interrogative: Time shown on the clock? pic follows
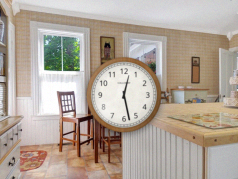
12:28
